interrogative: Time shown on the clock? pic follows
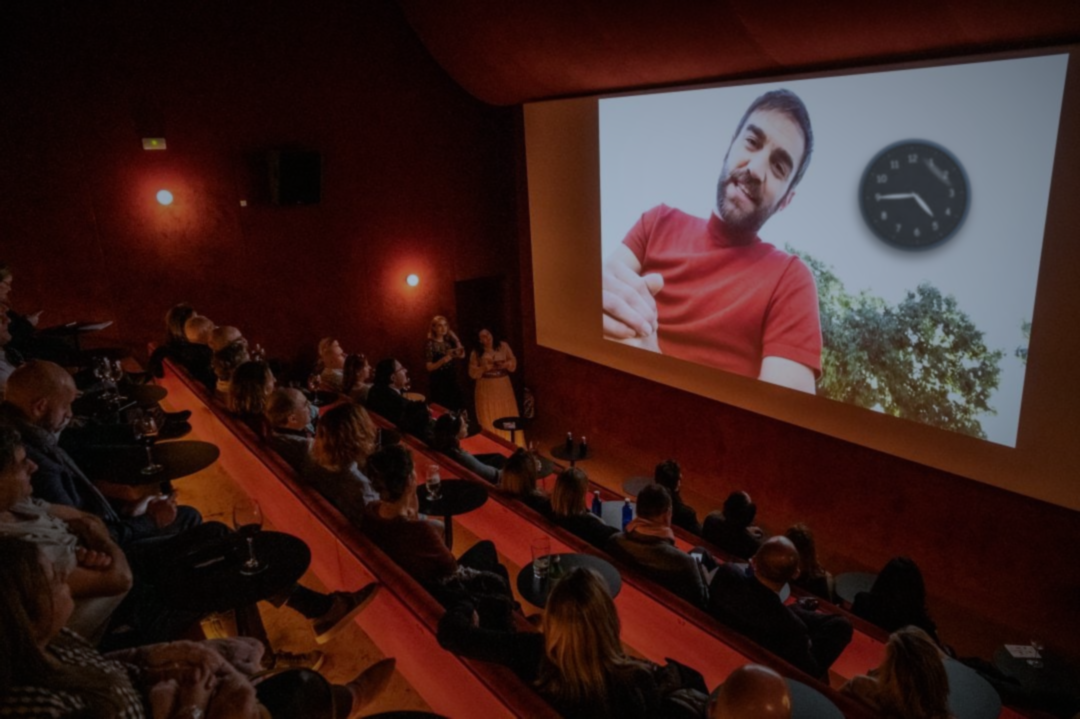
4:45
